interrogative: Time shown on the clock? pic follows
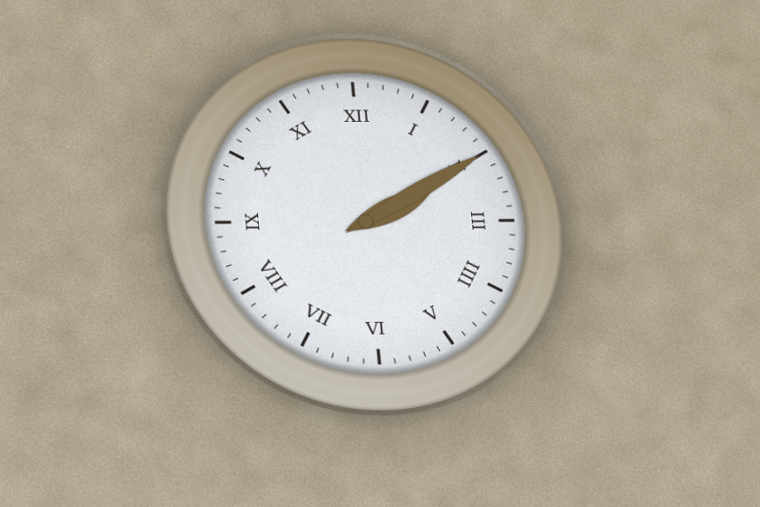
2:10
